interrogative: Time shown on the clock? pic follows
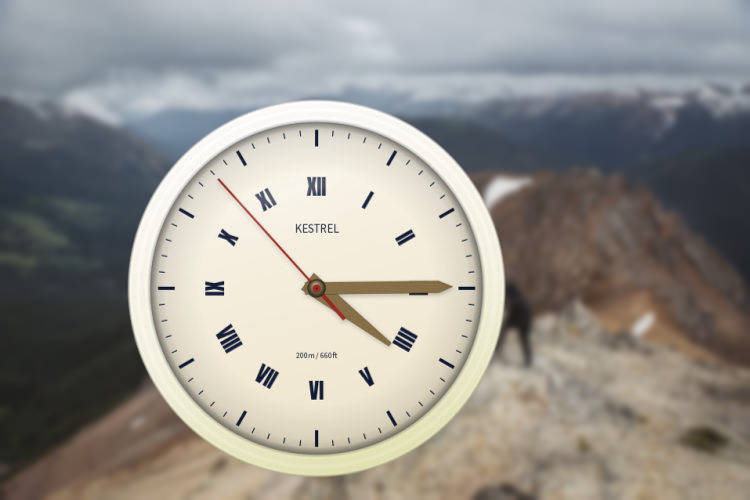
4:14:53
